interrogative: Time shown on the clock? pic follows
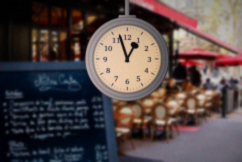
12:57
